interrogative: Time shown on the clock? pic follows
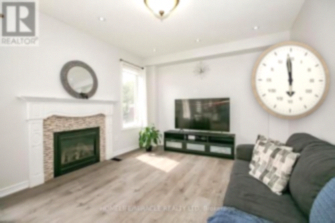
5:59
